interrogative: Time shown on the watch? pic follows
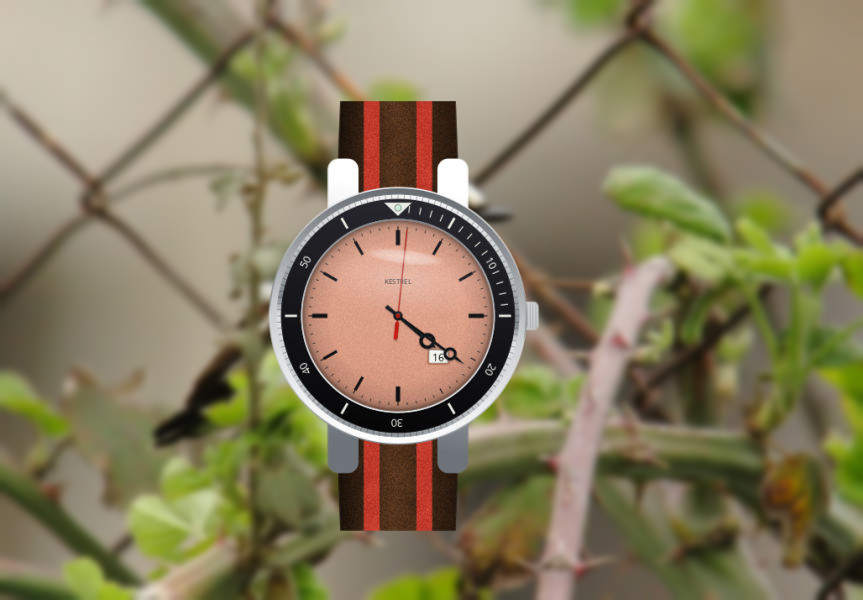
4:21:01
